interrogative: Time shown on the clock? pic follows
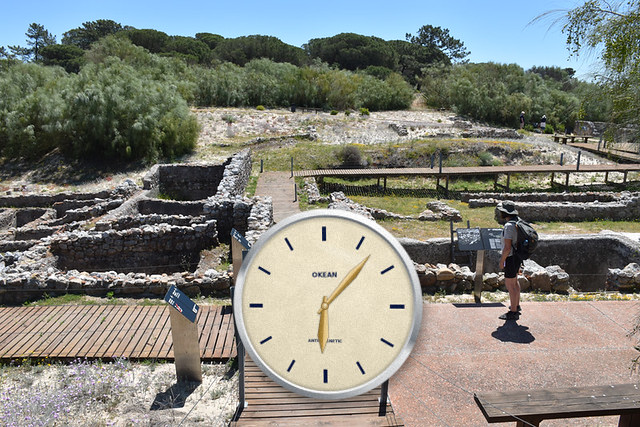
6:07
